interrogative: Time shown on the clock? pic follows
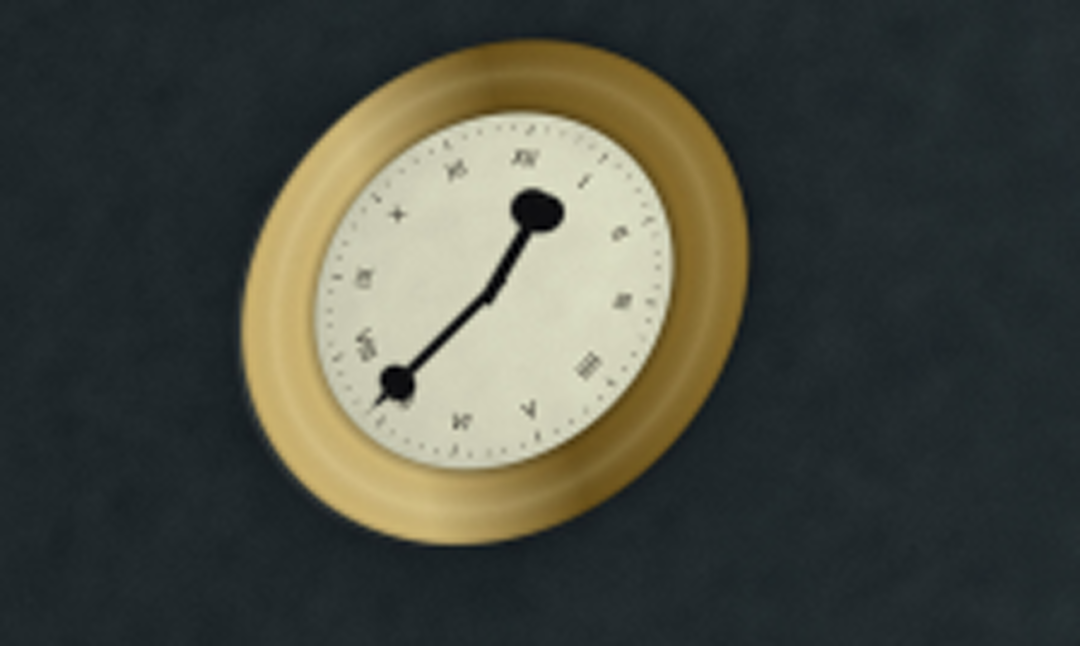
12:36
